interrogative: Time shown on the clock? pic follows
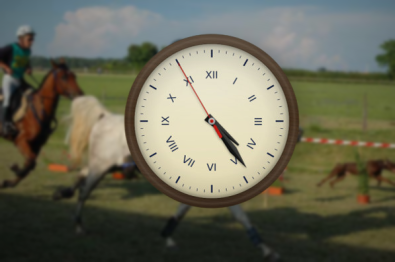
4:23:55
